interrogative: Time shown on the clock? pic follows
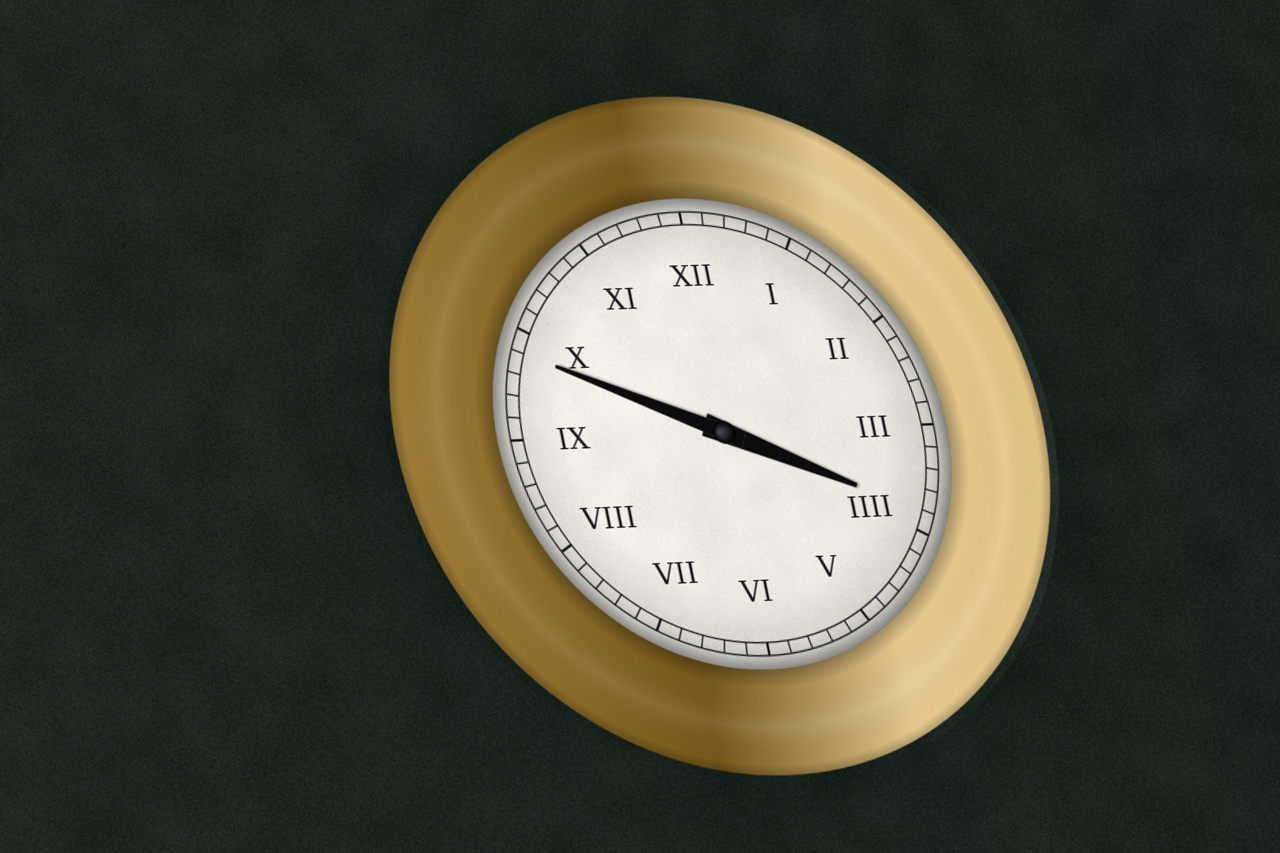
3:49
